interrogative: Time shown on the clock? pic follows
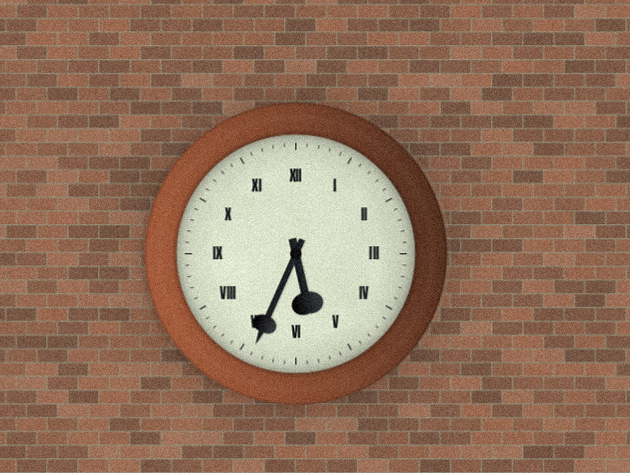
5:34
